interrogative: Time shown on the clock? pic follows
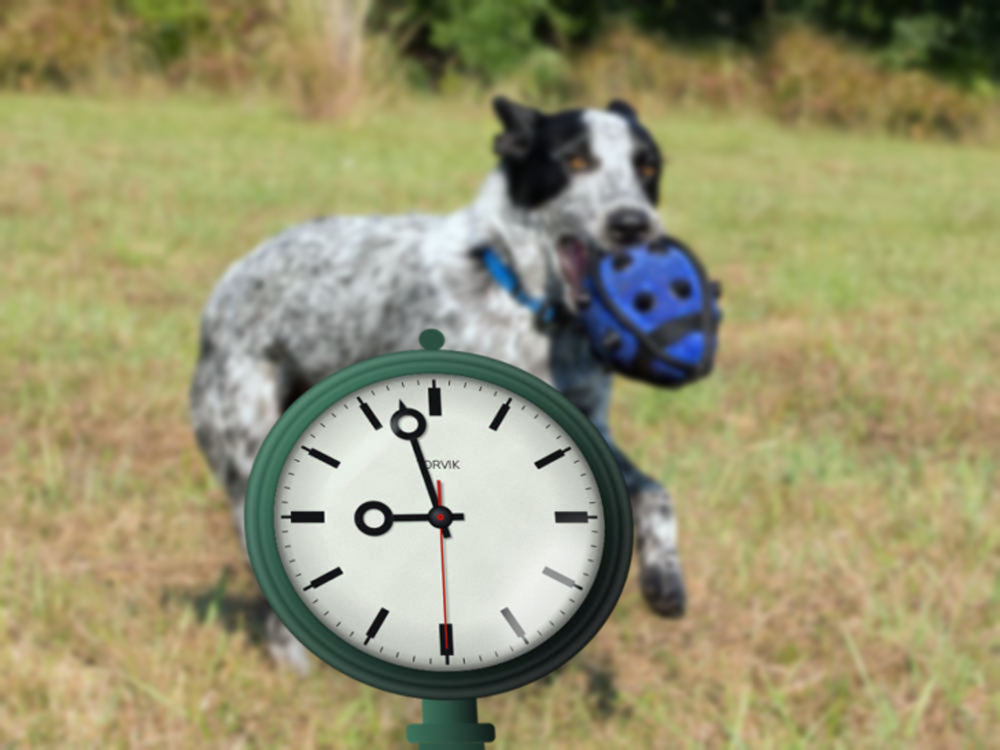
8:57:30
